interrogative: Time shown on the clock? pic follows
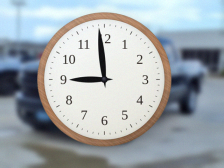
8:59
